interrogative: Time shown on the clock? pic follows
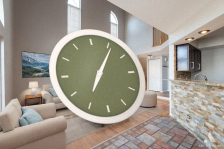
7:06
